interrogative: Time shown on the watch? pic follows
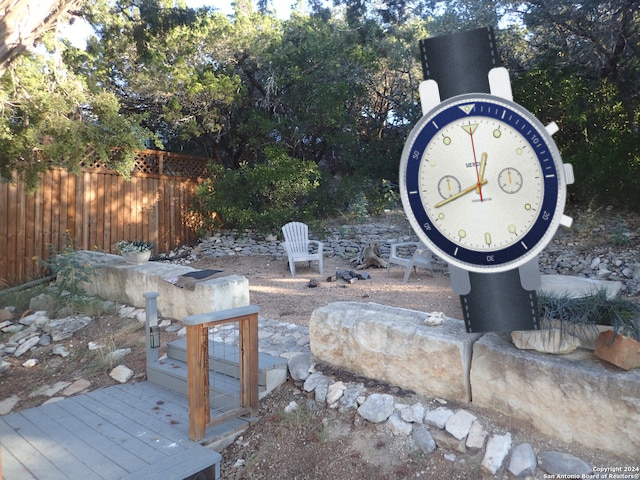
12:42
